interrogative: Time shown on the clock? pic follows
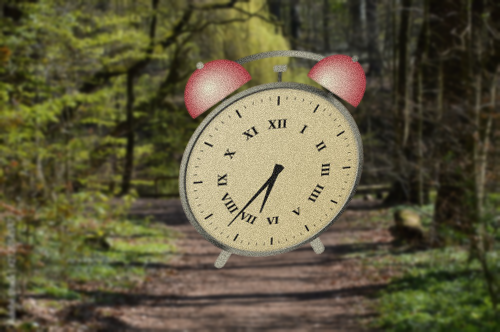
6:37
